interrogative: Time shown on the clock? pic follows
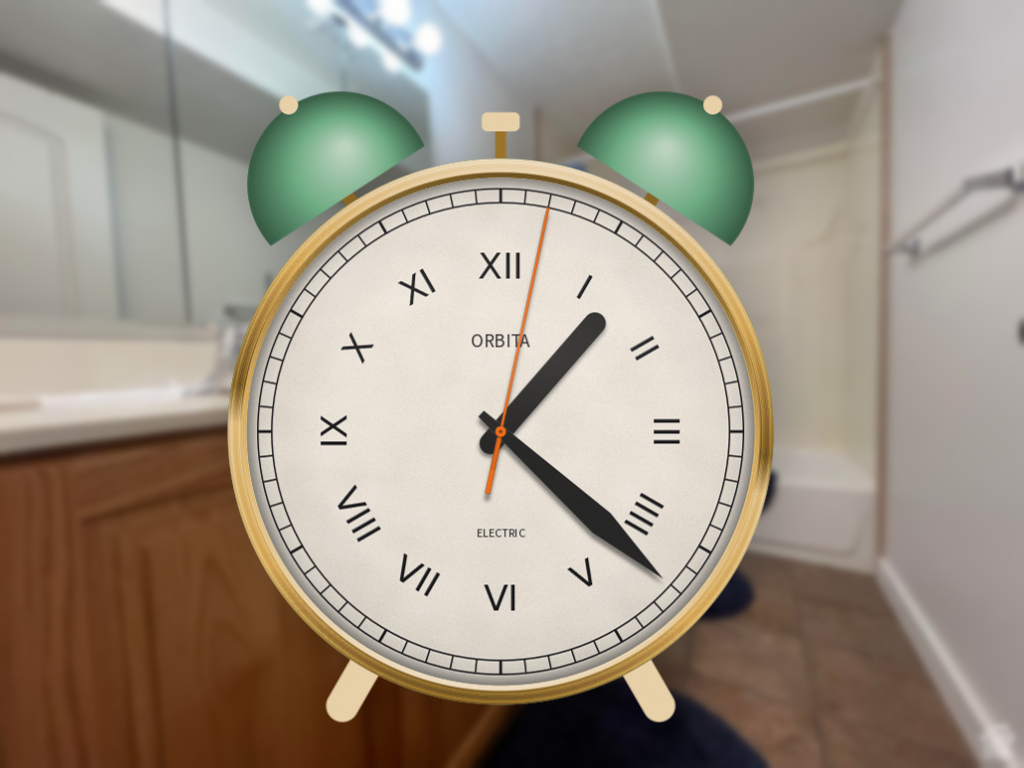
1:22:02
